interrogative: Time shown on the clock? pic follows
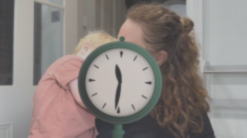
11:31
